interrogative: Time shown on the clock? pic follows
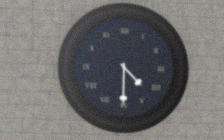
4:30
